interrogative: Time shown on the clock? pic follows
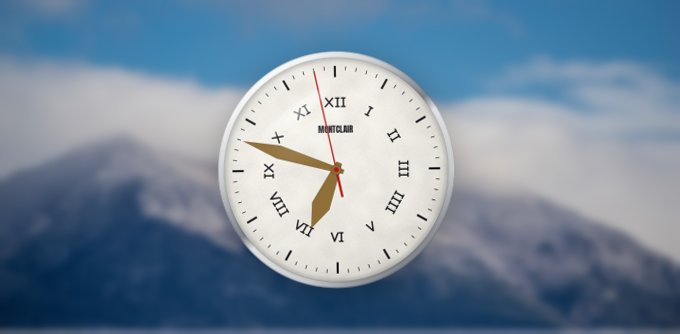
6:47:58
